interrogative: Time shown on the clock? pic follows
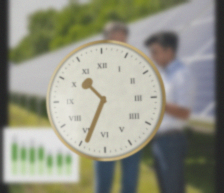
10:34
